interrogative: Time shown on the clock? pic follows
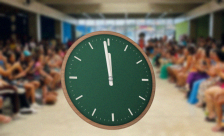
11:59
